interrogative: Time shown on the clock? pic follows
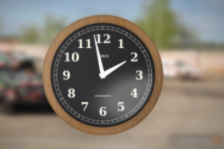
1:58
